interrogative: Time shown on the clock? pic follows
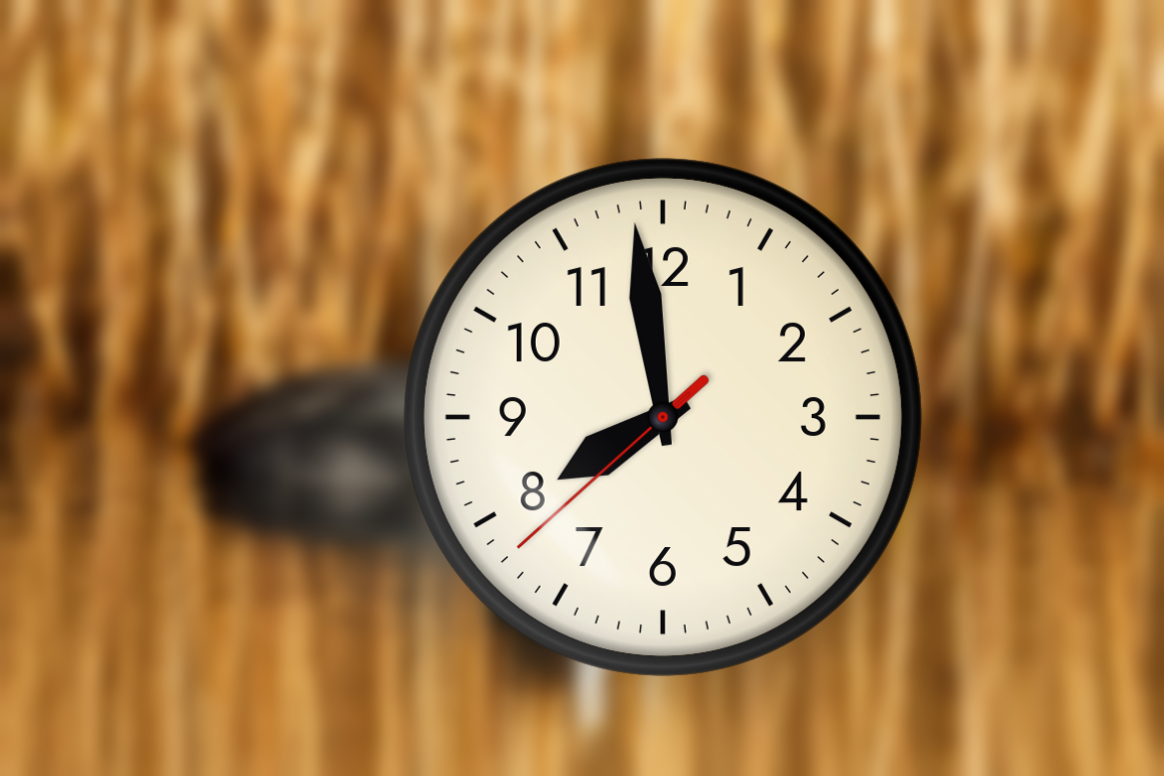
7:58:38
